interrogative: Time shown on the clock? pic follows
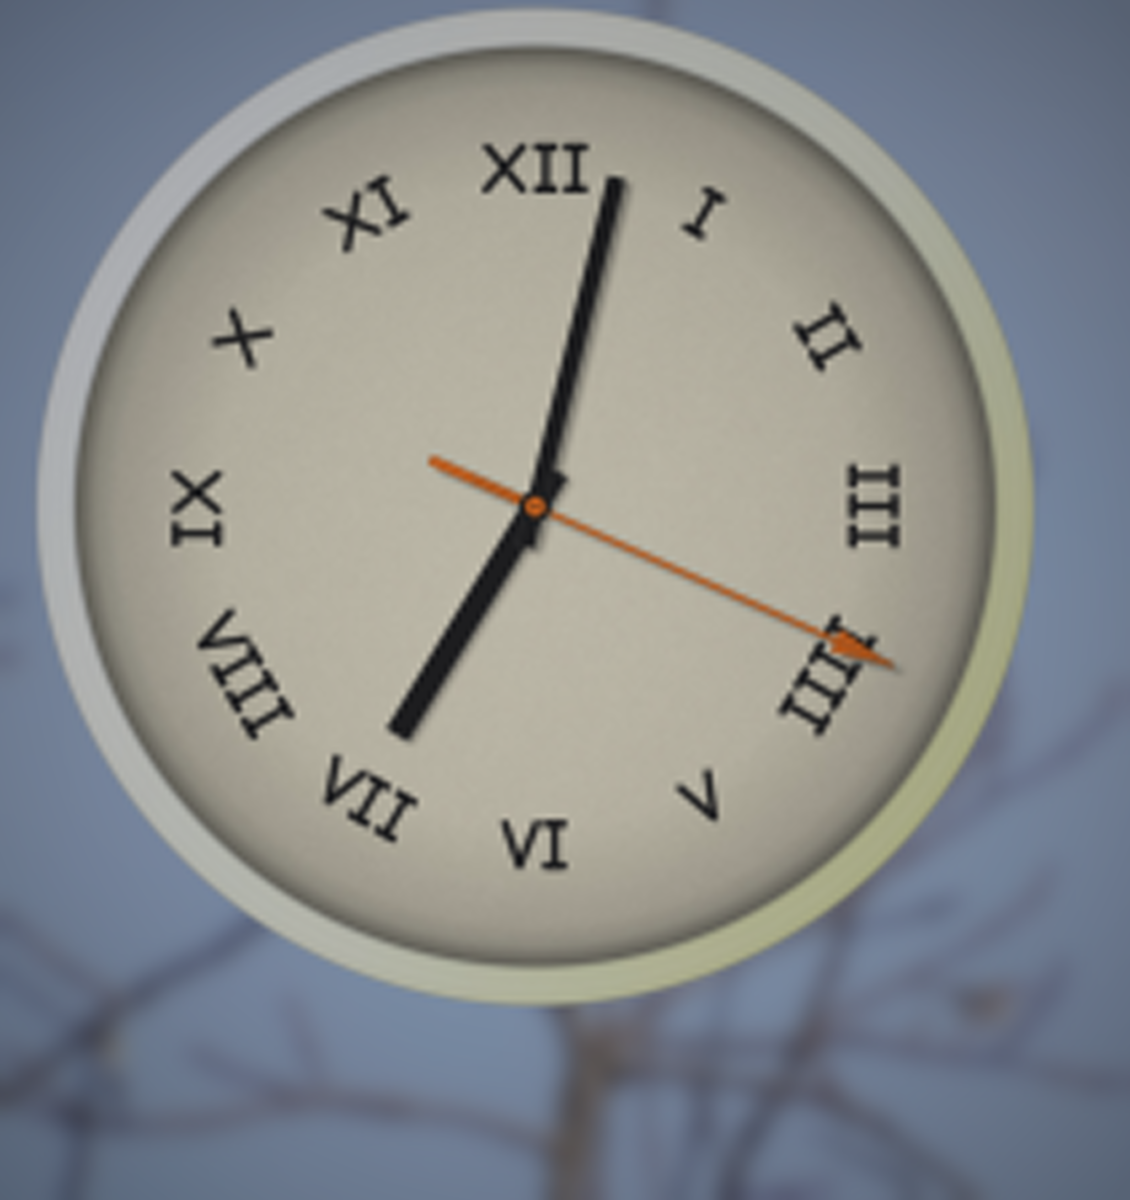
7:02:19
